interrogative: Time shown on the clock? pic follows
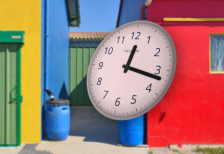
12:17
